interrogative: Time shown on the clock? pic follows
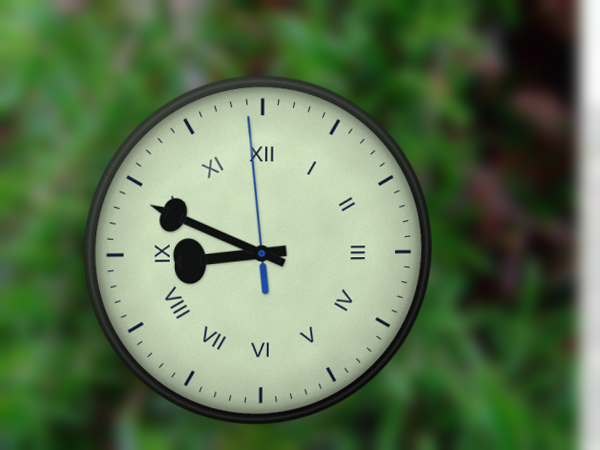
8:48:59
